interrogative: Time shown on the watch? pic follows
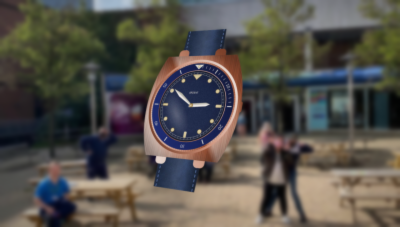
2:51
